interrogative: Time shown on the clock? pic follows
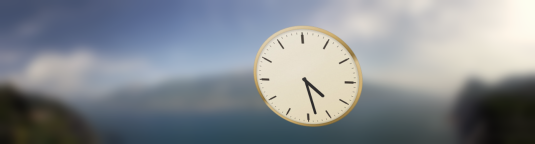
4:28
